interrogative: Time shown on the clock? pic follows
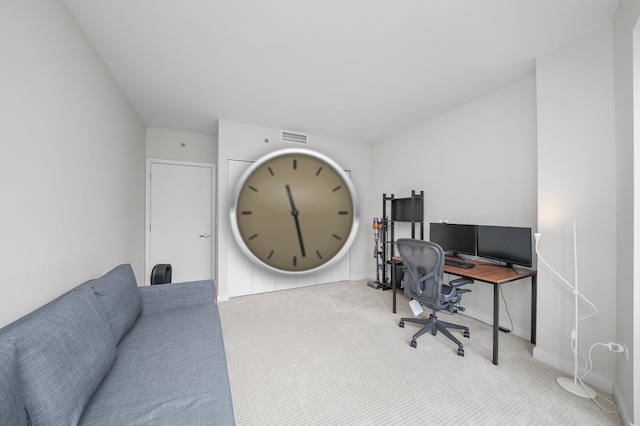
11:28
